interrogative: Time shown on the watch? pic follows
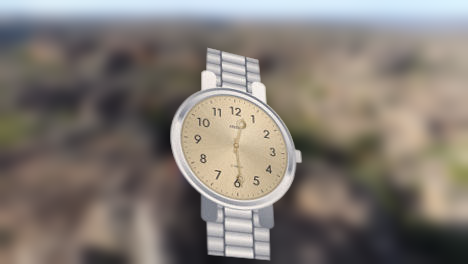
12:29
